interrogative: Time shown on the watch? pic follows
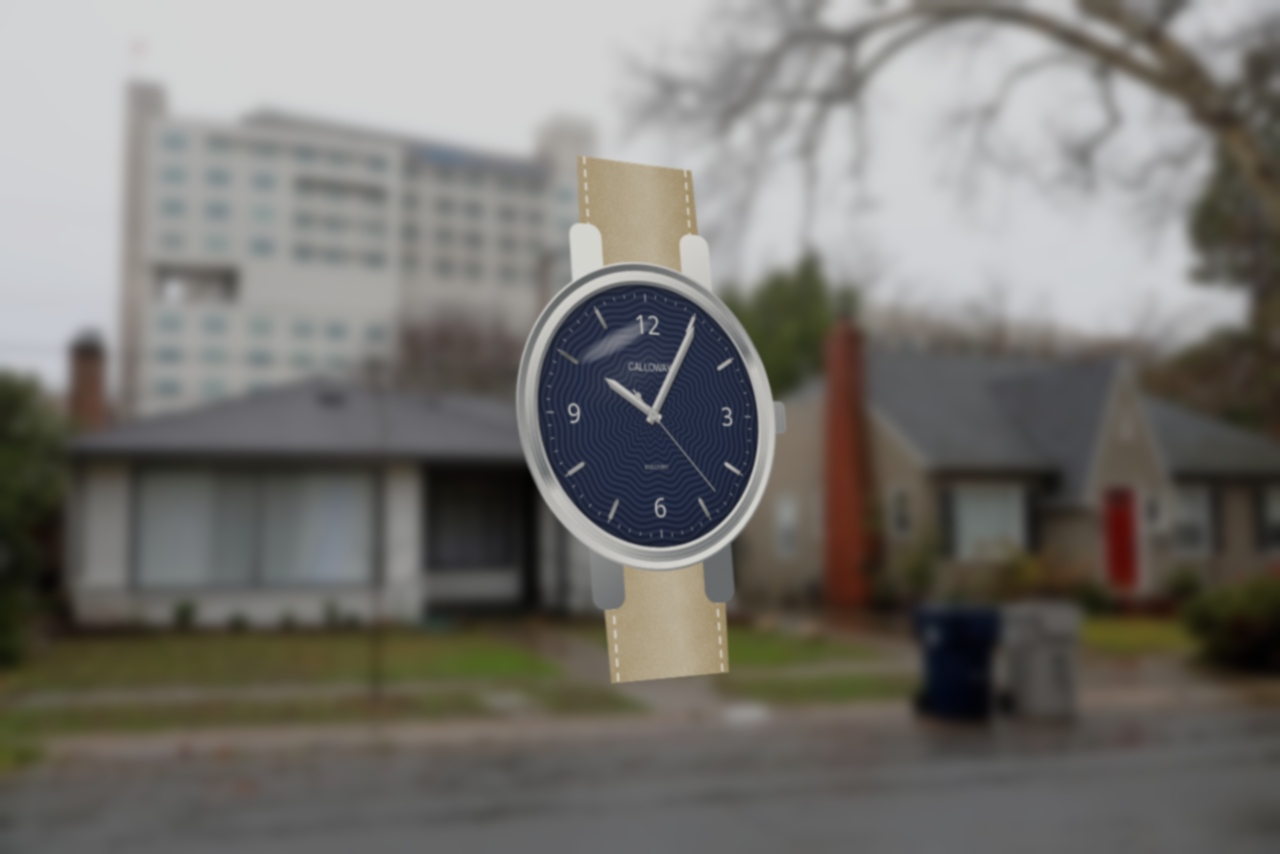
10:05:23
